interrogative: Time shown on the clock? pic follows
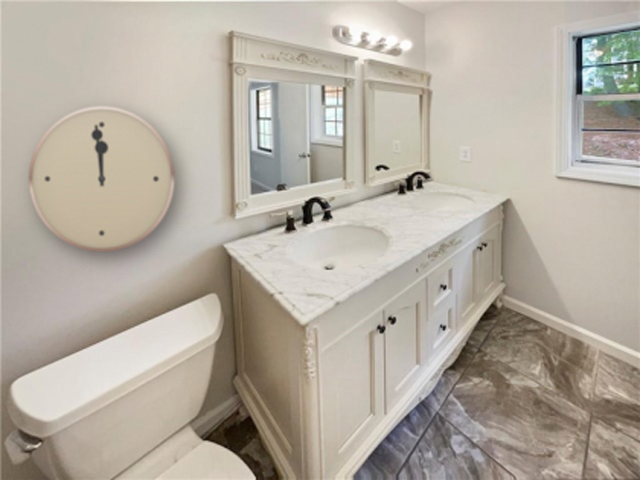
11:59
